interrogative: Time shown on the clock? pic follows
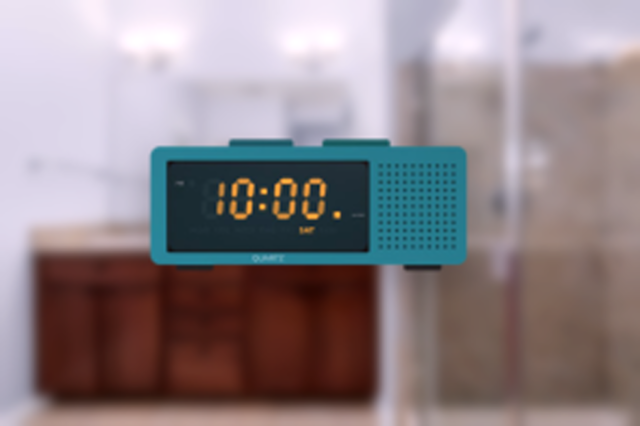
10:00
